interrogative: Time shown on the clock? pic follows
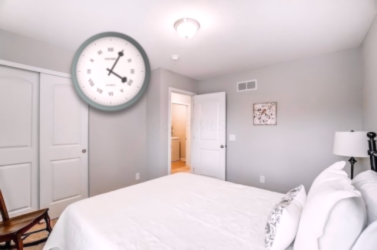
4:05
